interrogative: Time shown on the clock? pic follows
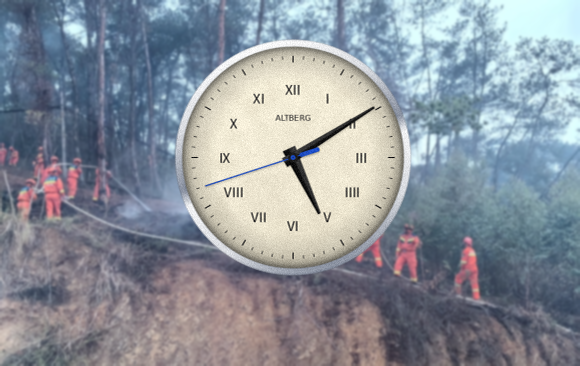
5:09:42
